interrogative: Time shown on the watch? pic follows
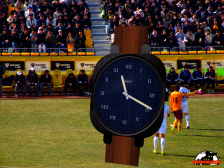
11:19
